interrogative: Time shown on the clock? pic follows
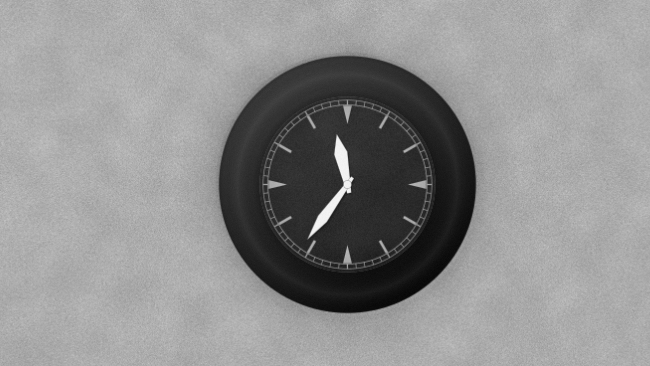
11:36
